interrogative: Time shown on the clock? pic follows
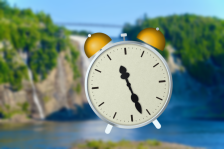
11:27
